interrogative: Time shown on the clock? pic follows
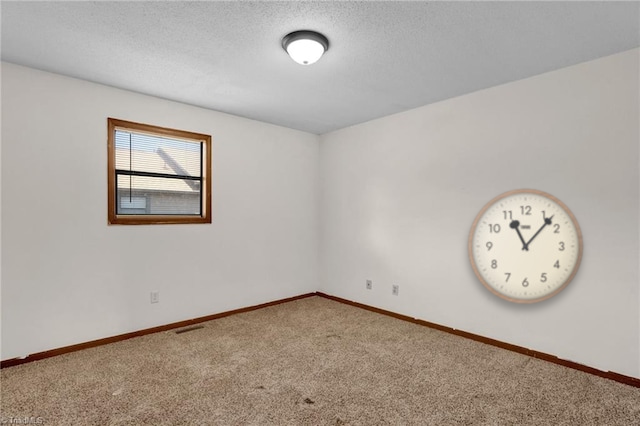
11:07
